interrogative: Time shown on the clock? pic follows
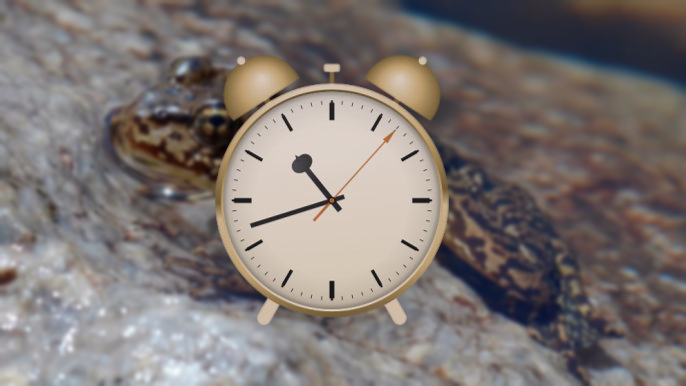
10:42:07
